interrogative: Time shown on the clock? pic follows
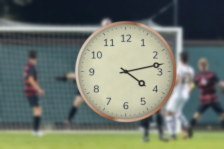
4:13
